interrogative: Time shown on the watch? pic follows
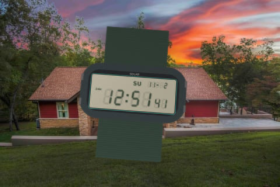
12:51:41
